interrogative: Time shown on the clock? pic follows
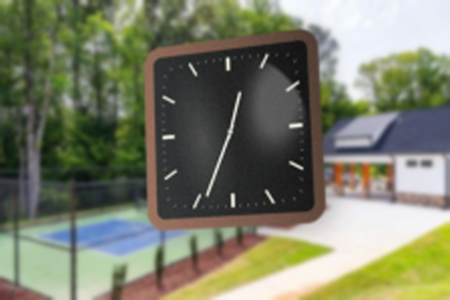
12:34
